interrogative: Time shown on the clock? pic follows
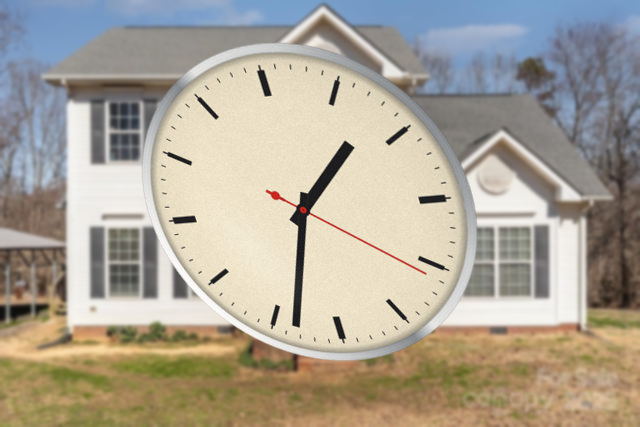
1:33:21
